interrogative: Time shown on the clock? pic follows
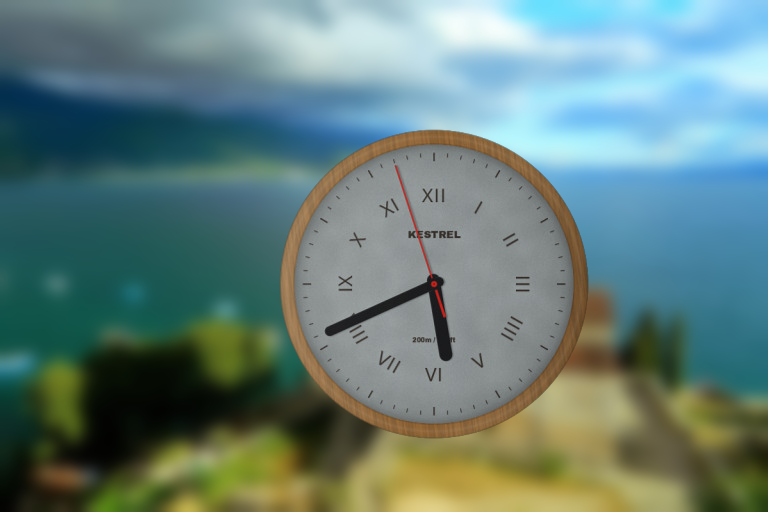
5:40:57
